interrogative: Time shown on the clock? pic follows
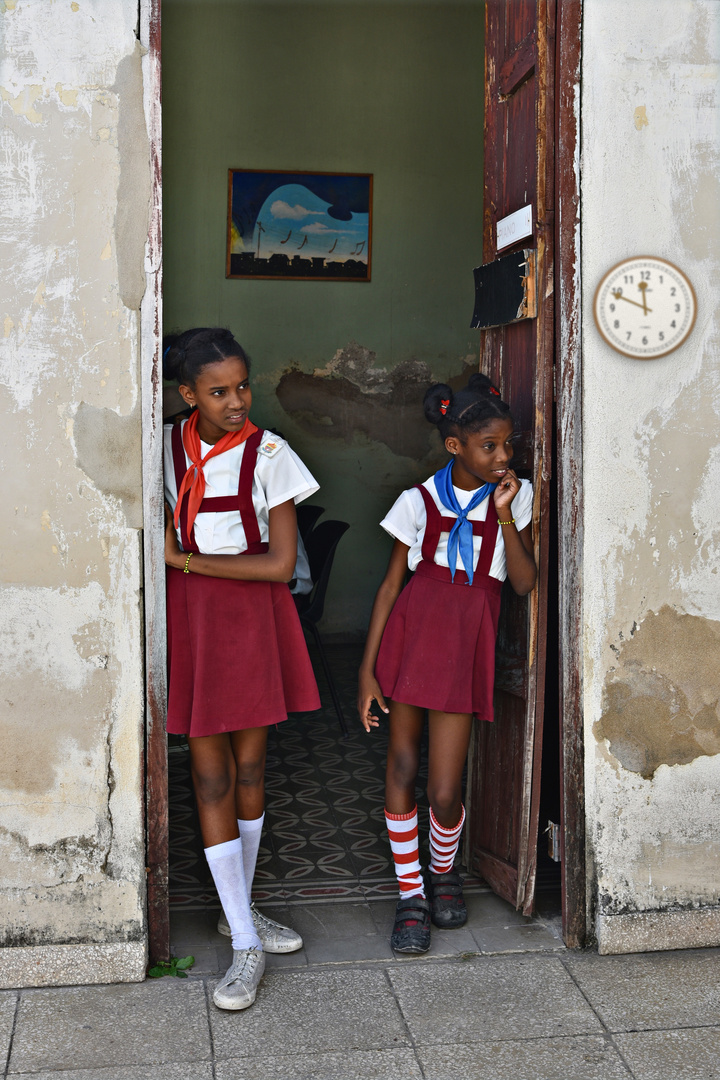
11:49
